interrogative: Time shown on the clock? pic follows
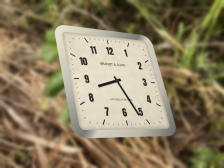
8:26
